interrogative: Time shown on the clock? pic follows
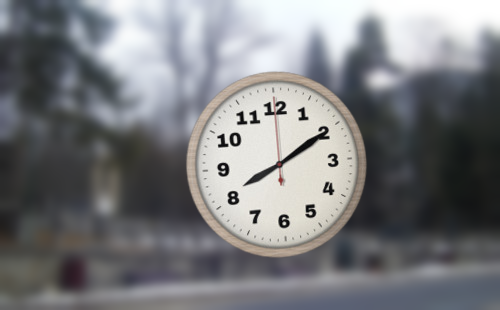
8:10:00
